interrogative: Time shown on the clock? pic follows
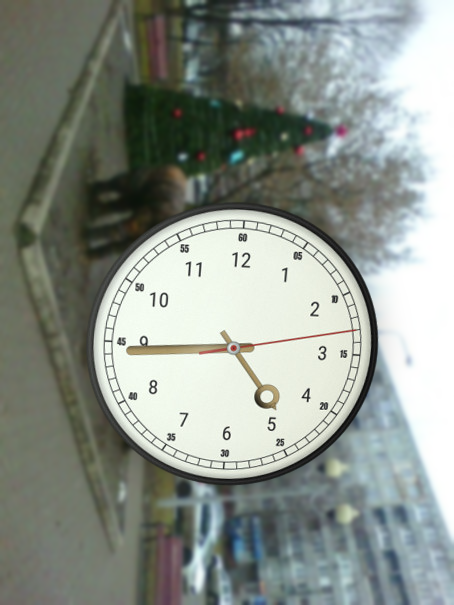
4:44:13
